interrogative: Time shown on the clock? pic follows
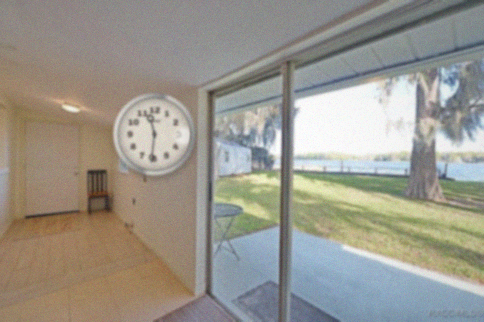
11:31
